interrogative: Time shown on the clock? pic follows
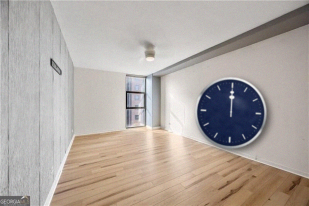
12:00
